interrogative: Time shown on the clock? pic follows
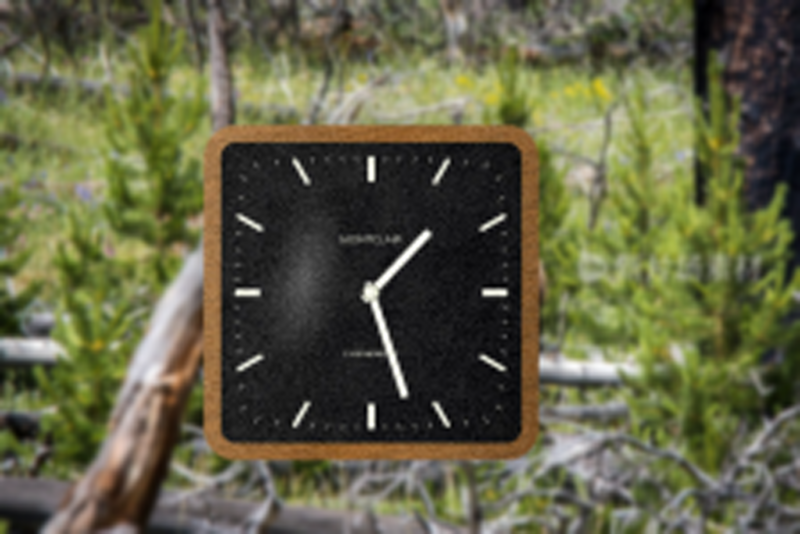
1:27
